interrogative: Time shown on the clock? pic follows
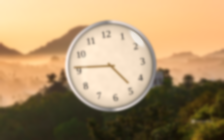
4:46
